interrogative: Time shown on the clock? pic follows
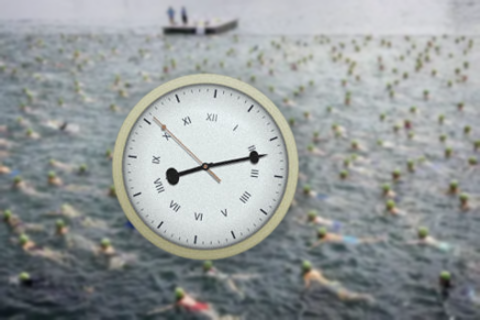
8:11:51
